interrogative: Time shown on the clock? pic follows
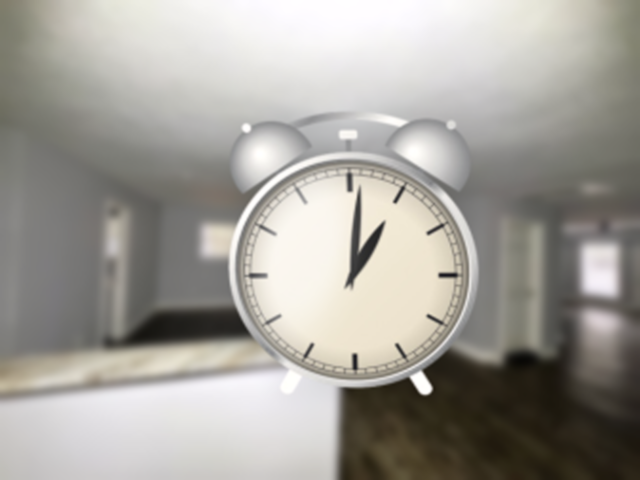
1:01
